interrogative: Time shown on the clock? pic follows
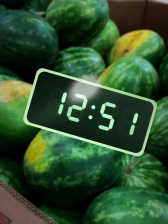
12:51
